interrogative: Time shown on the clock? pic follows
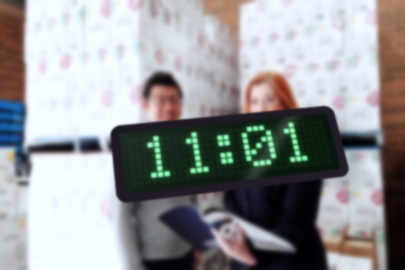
11:01
